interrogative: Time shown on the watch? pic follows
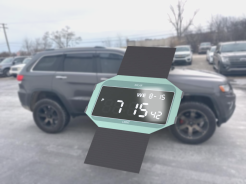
7:15:42
